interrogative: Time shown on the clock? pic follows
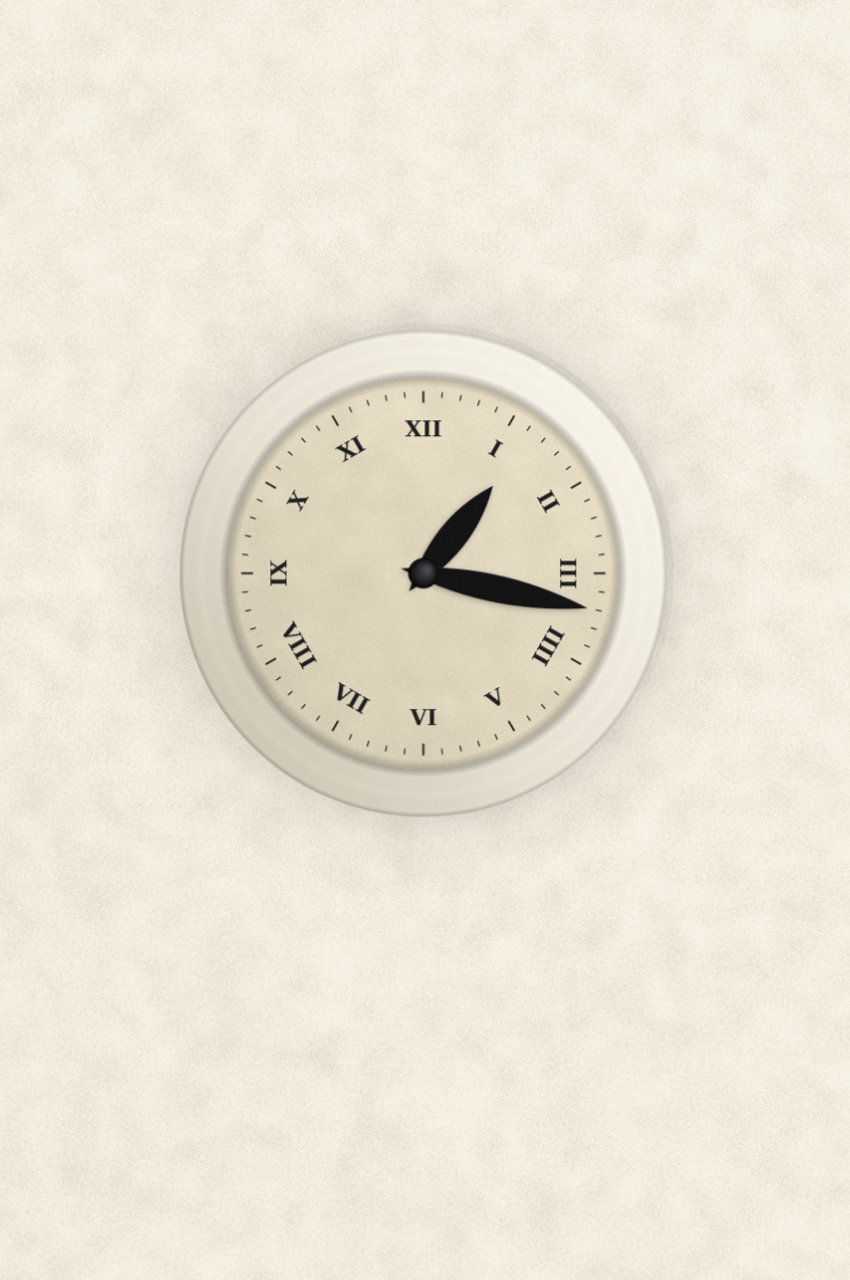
1:17
